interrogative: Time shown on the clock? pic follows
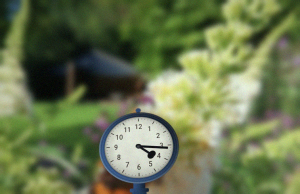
4:16
